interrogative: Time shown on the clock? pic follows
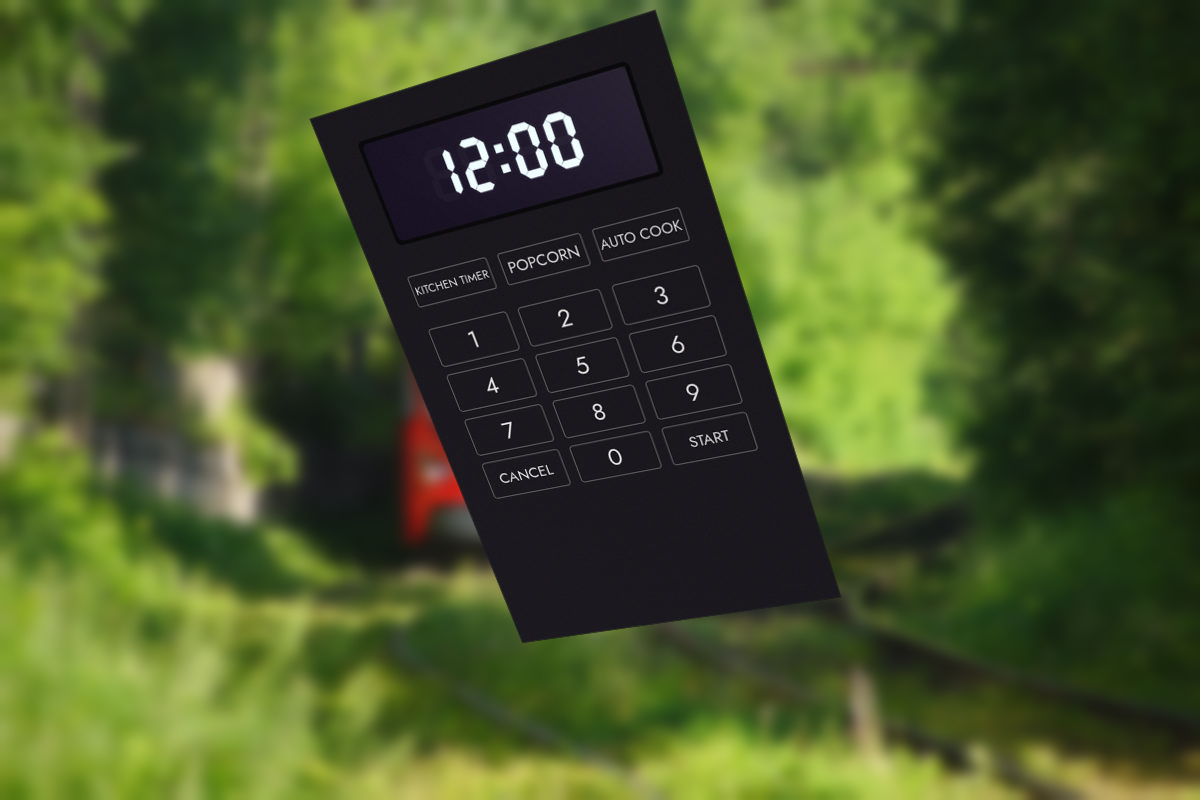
12:00
